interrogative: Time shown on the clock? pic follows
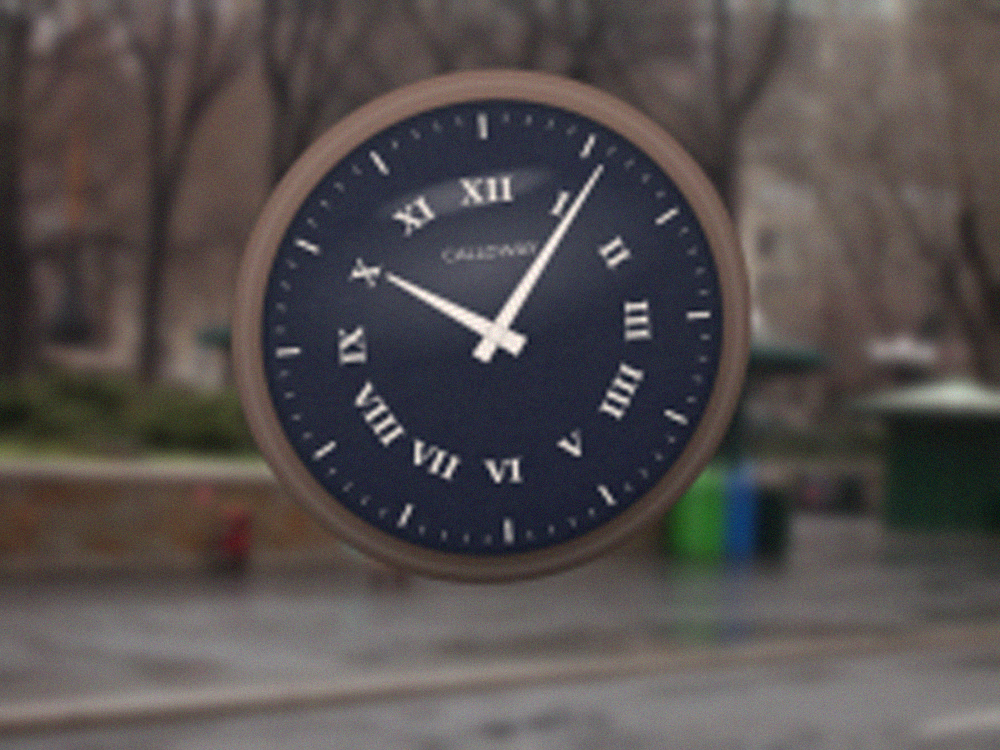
10:06
